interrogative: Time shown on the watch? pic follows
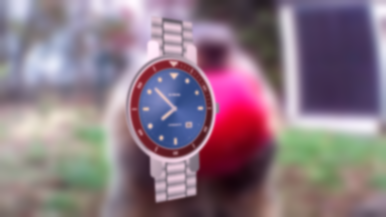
7:52
